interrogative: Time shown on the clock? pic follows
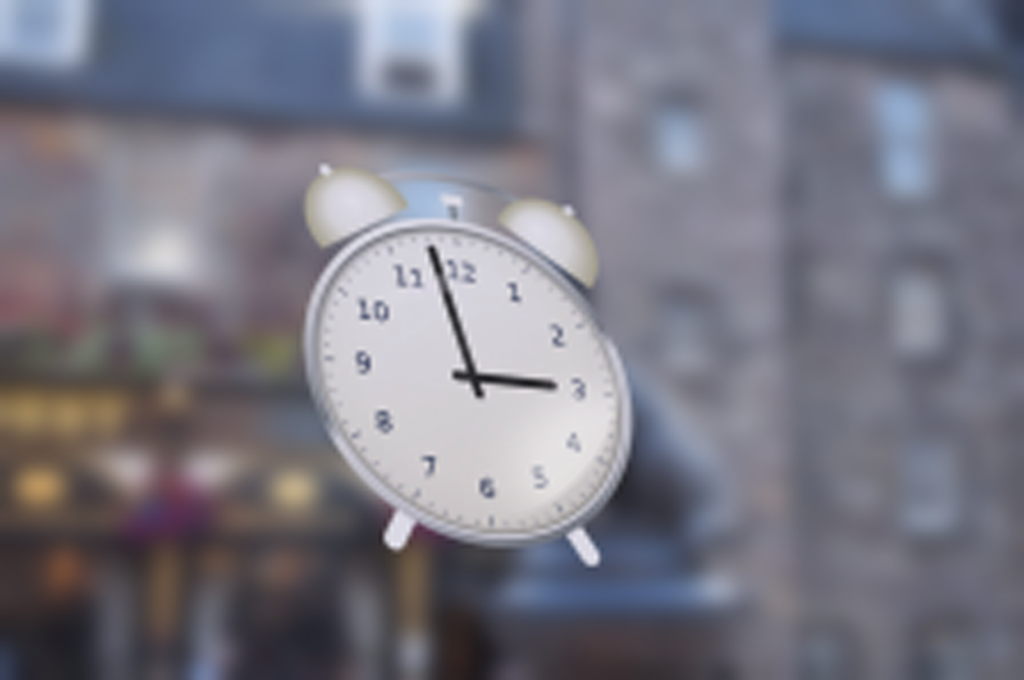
2:58
